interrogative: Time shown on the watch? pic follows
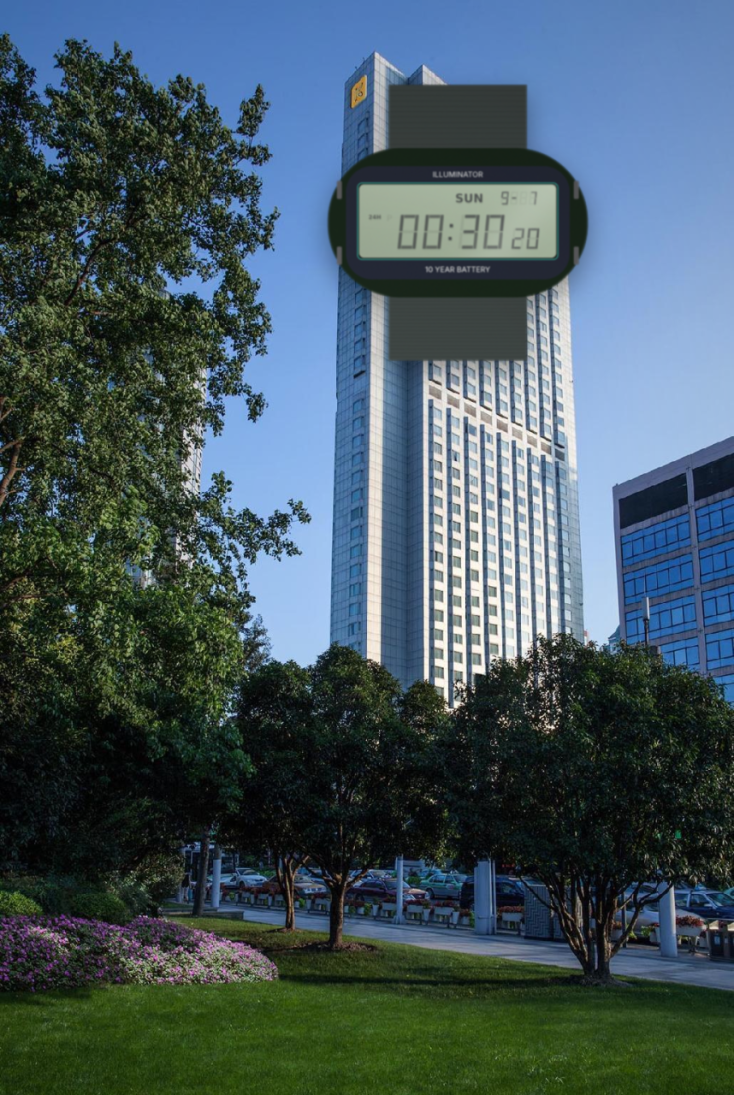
0:30:20
